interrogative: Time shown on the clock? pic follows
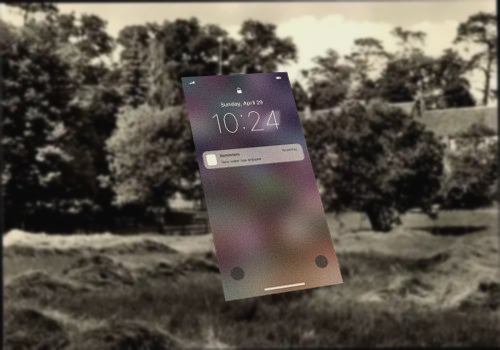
10:24
